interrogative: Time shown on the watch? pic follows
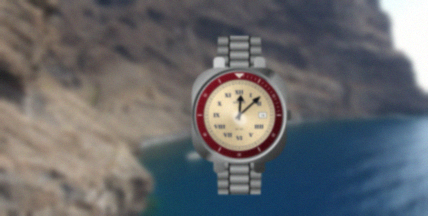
12:08
